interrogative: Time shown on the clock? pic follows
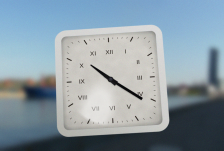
10:21
